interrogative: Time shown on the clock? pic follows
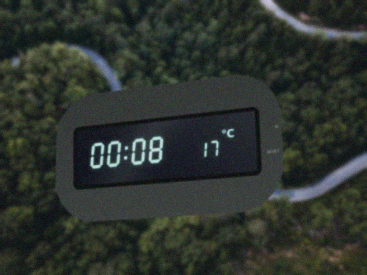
0:08
